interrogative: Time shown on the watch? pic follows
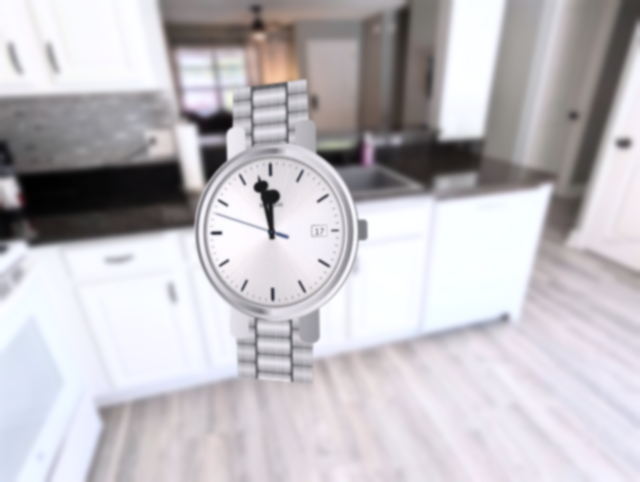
11:57:48
